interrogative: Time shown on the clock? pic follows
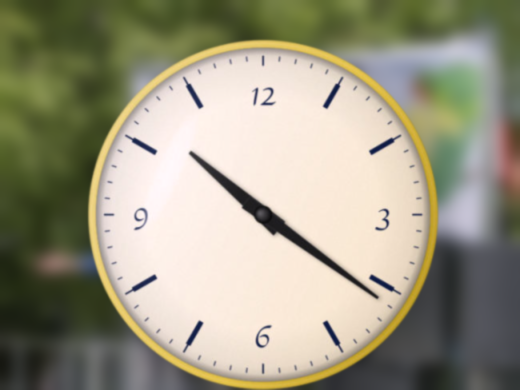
10:21
